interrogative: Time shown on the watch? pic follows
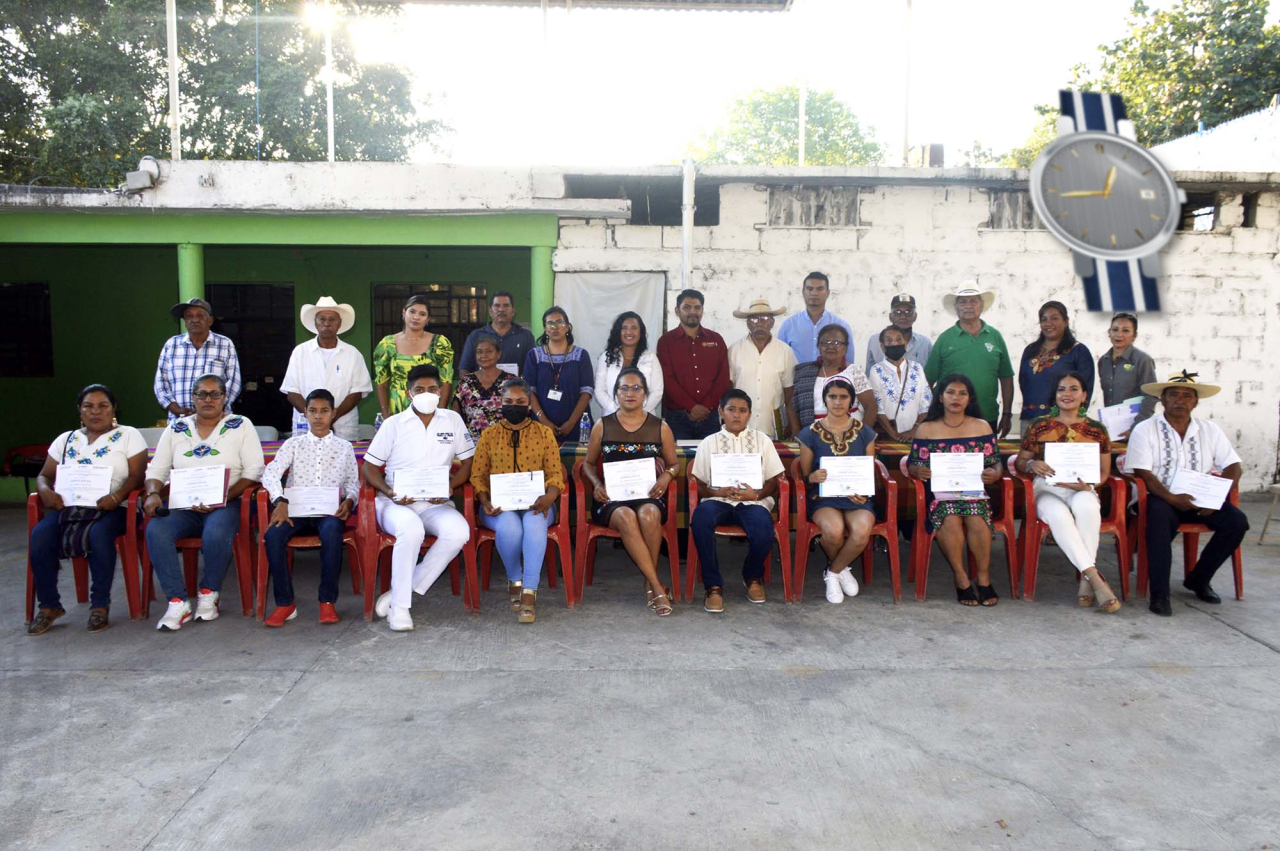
12:44
